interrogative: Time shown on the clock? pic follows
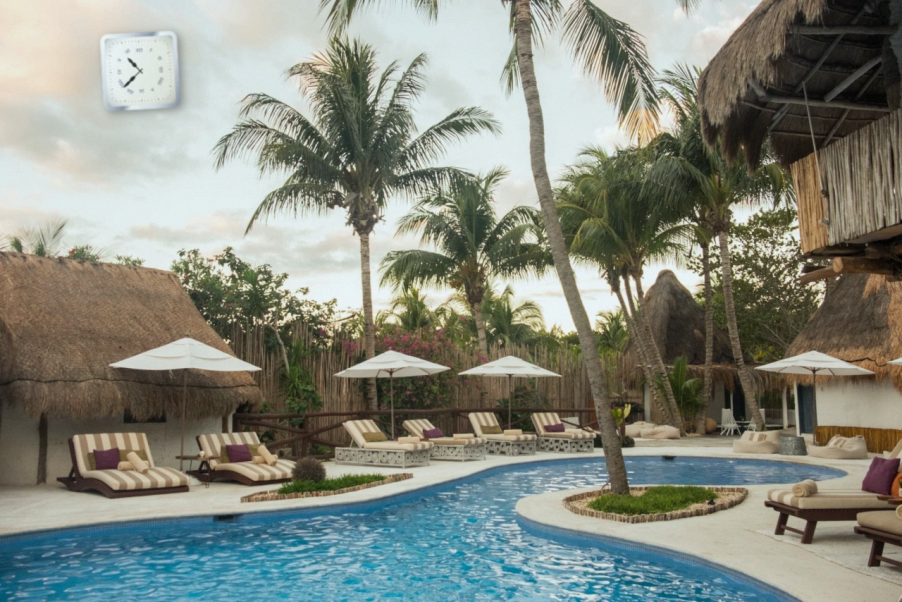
10:38
